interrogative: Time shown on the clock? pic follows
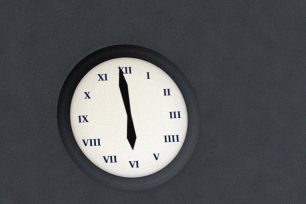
5:59
